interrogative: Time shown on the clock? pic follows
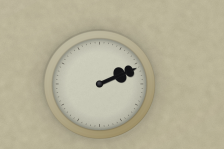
2:11
